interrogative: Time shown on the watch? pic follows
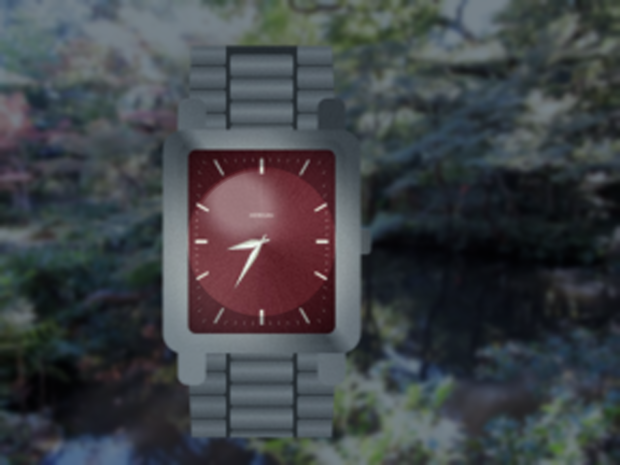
8:35
